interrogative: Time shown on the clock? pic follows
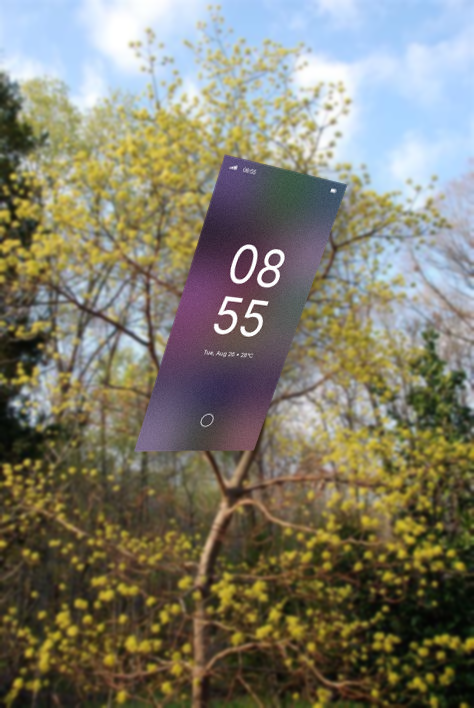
8:55
